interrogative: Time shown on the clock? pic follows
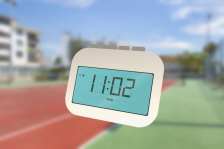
11:02
